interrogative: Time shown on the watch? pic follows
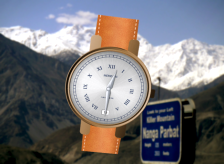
12:30
